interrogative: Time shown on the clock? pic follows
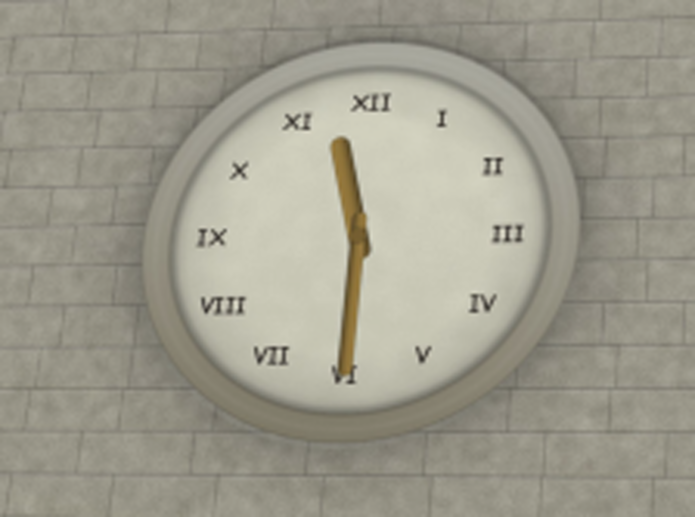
11:30
